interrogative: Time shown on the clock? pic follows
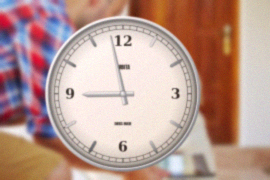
8:58
